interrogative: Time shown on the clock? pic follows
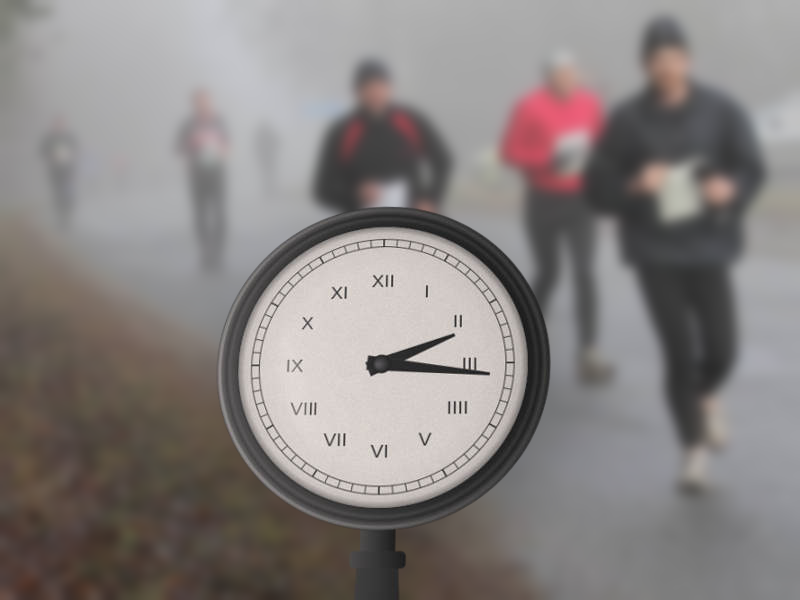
2:16
